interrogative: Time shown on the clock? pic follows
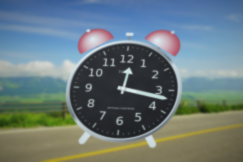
12:17
